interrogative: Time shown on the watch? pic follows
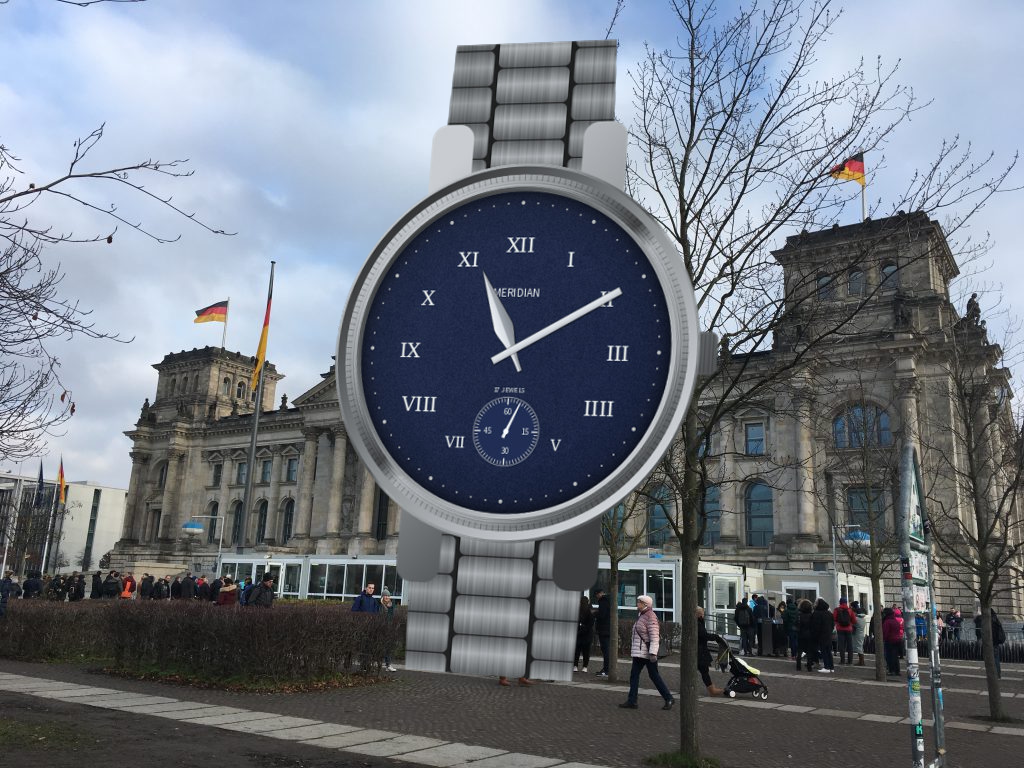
11:10:04
